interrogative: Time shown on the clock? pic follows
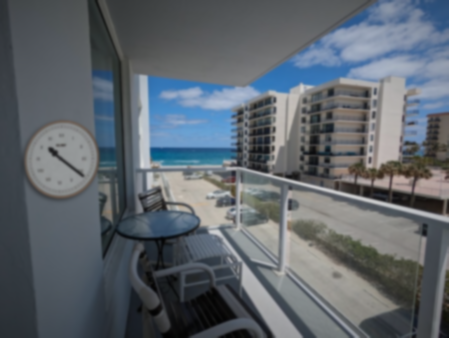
10:21
